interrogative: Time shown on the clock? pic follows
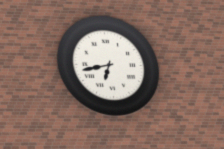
6:43
